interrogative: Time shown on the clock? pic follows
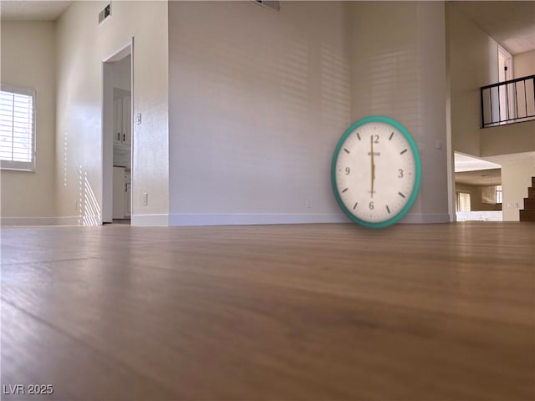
5:59
